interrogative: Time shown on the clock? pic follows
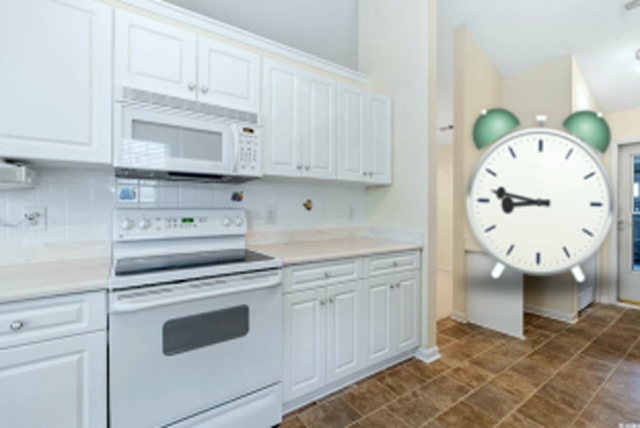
8:47
